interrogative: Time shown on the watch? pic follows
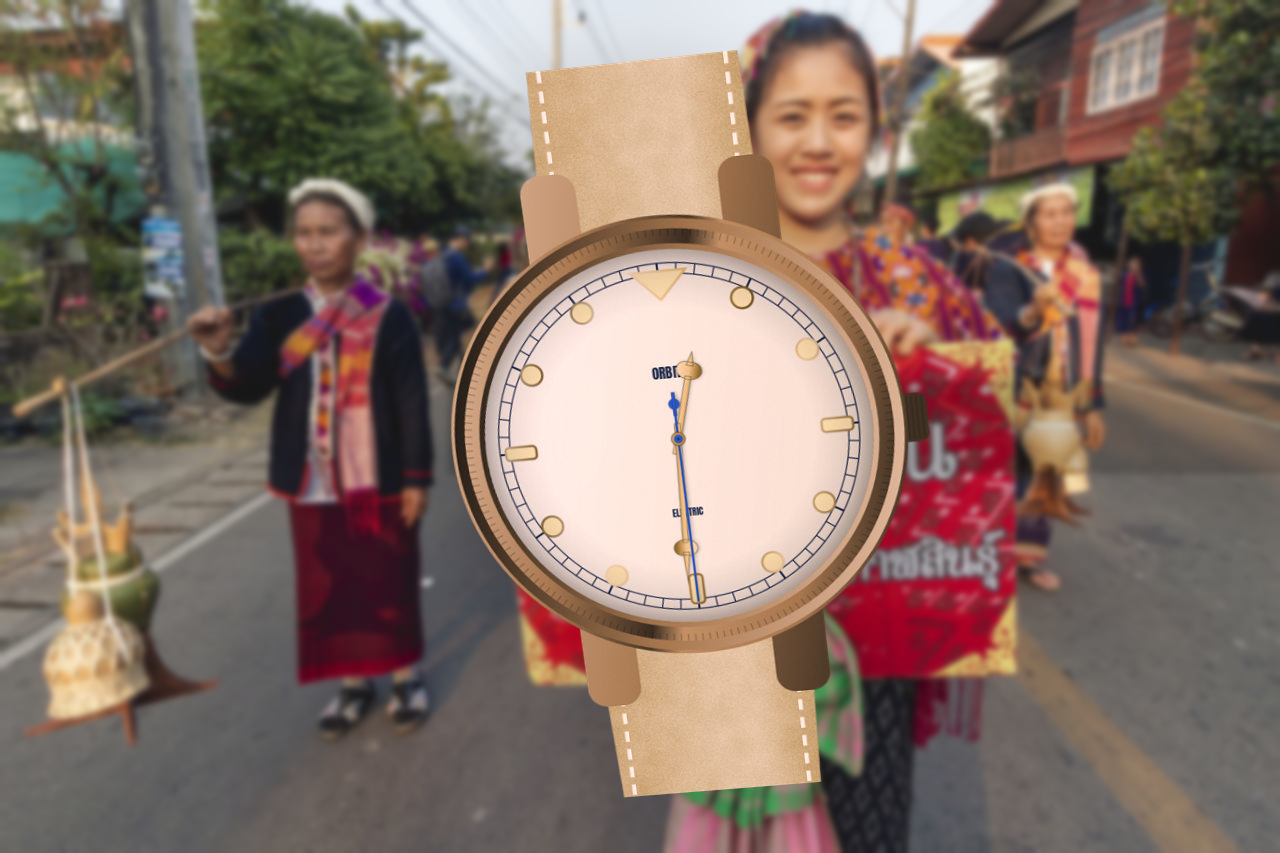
12:30:30
